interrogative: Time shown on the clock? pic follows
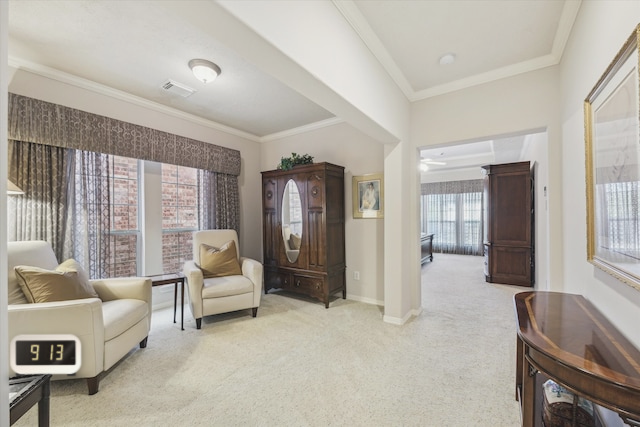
9:13
